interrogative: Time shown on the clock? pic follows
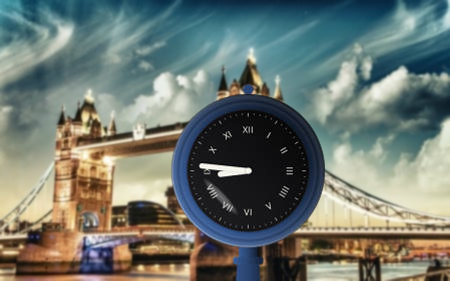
8:46
